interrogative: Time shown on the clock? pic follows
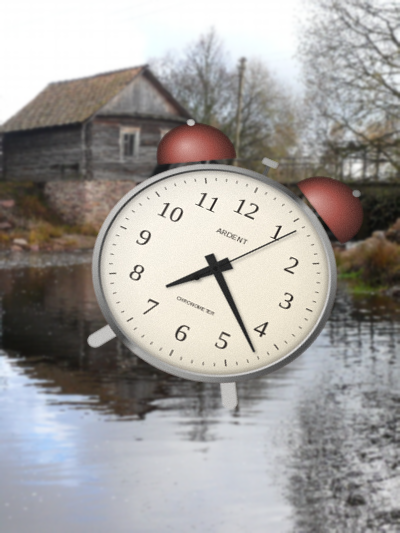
7:22:06
